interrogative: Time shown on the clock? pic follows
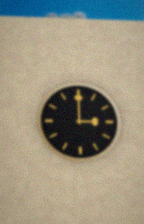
3:00
